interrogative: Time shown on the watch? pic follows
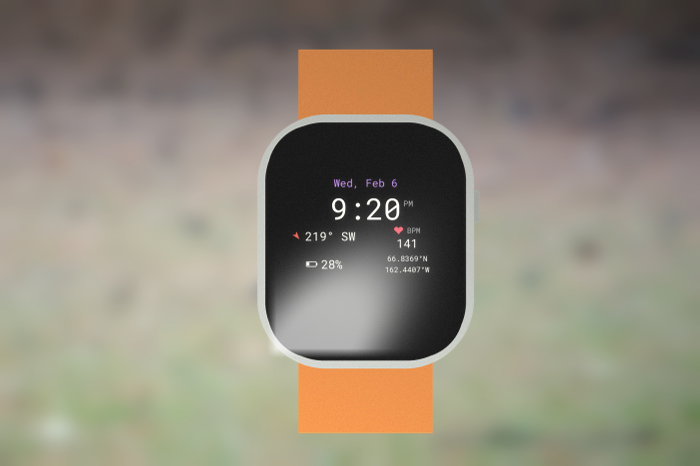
9:20
